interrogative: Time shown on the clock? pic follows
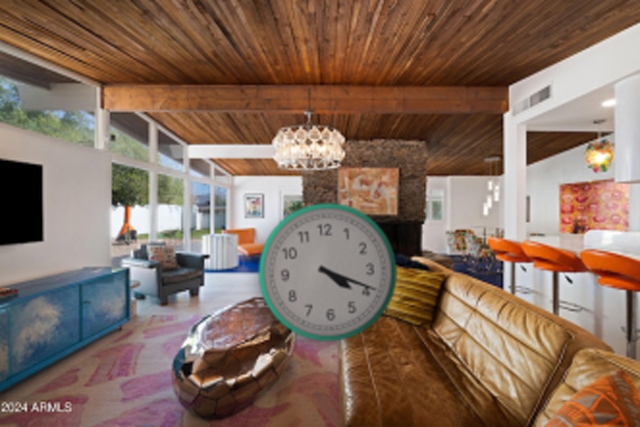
4:19
